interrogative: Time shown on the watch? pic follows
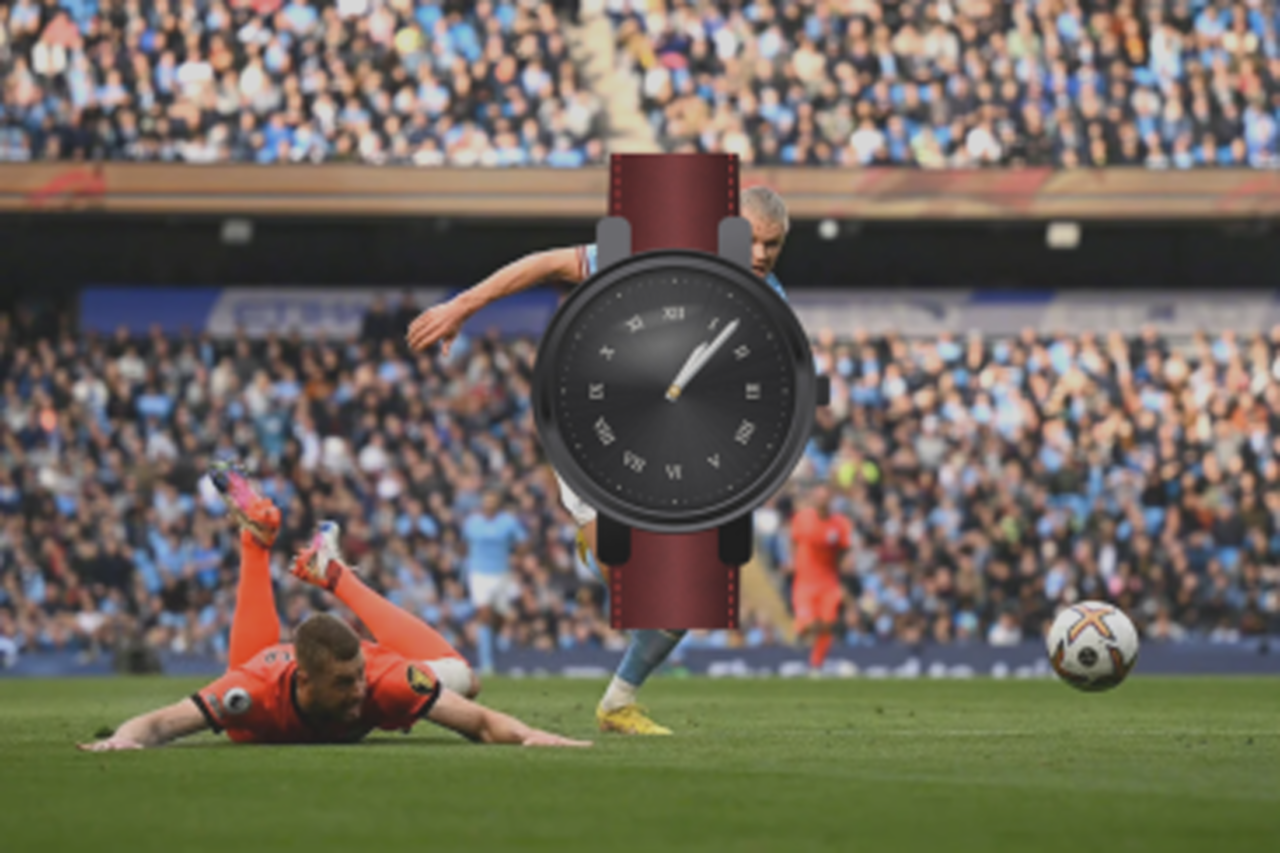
1:07
